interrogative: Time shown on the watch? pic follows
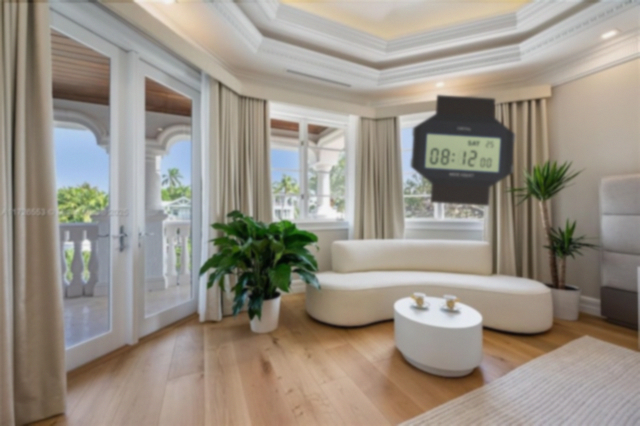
8:12
